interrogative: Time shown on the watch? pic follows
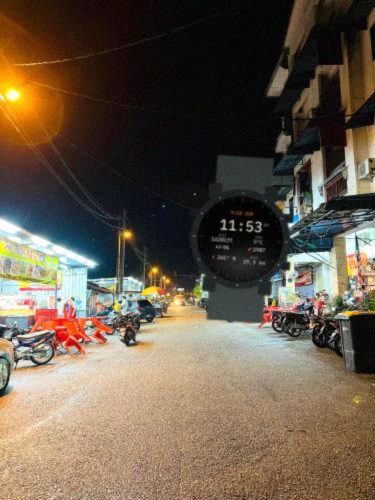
11:53
